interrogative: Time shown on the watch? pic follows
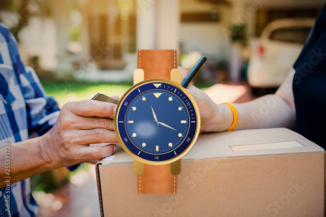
11:19
